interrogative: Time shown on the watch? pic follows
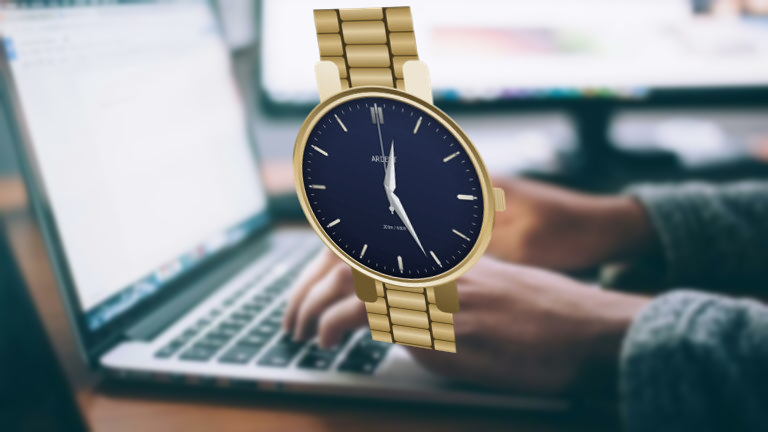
12:26:00
